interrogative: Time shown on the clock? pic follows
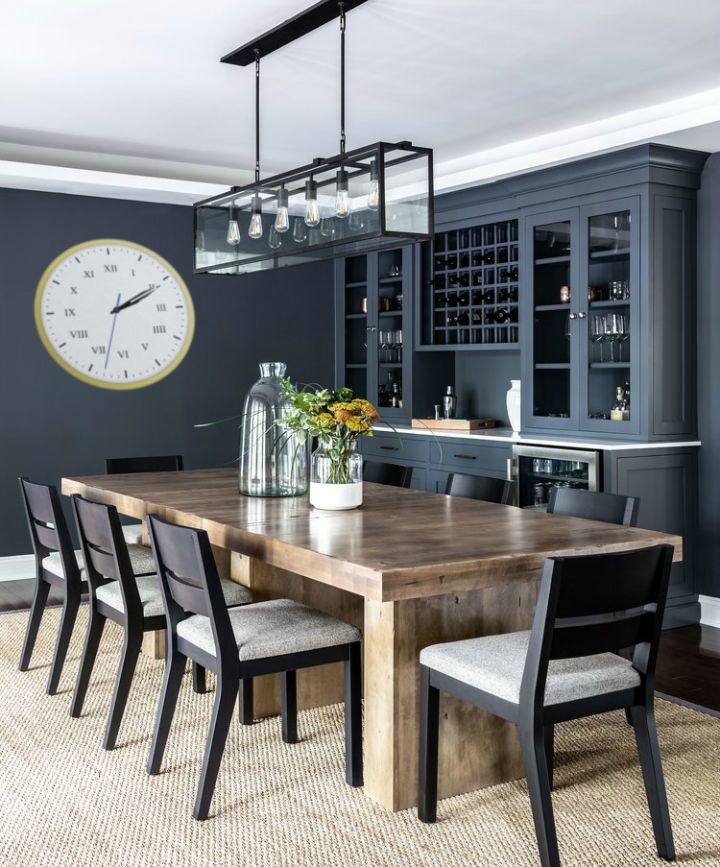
2:10:33
